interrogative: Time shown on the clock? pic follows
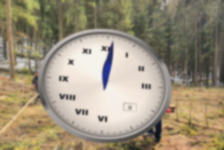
12:01
